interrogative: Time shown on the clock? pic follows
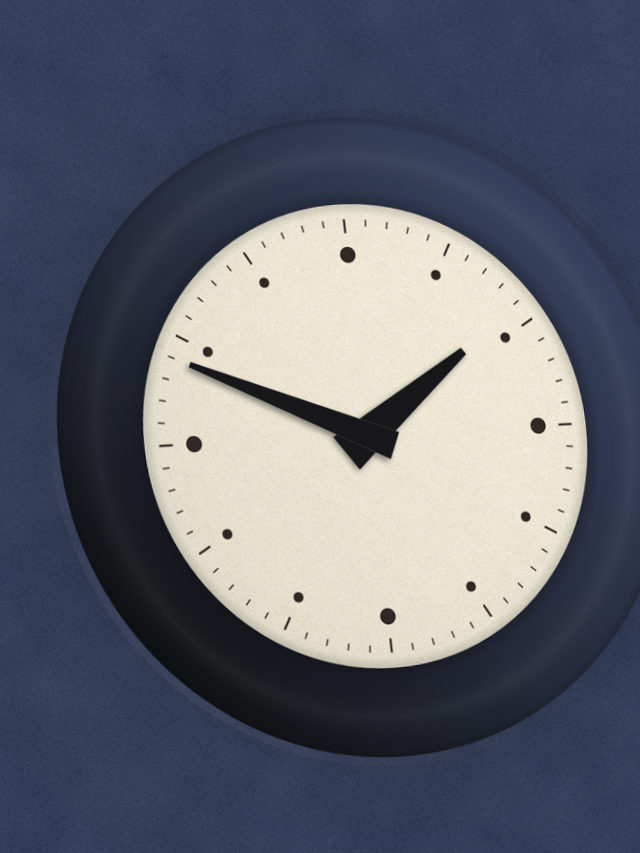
1:49
